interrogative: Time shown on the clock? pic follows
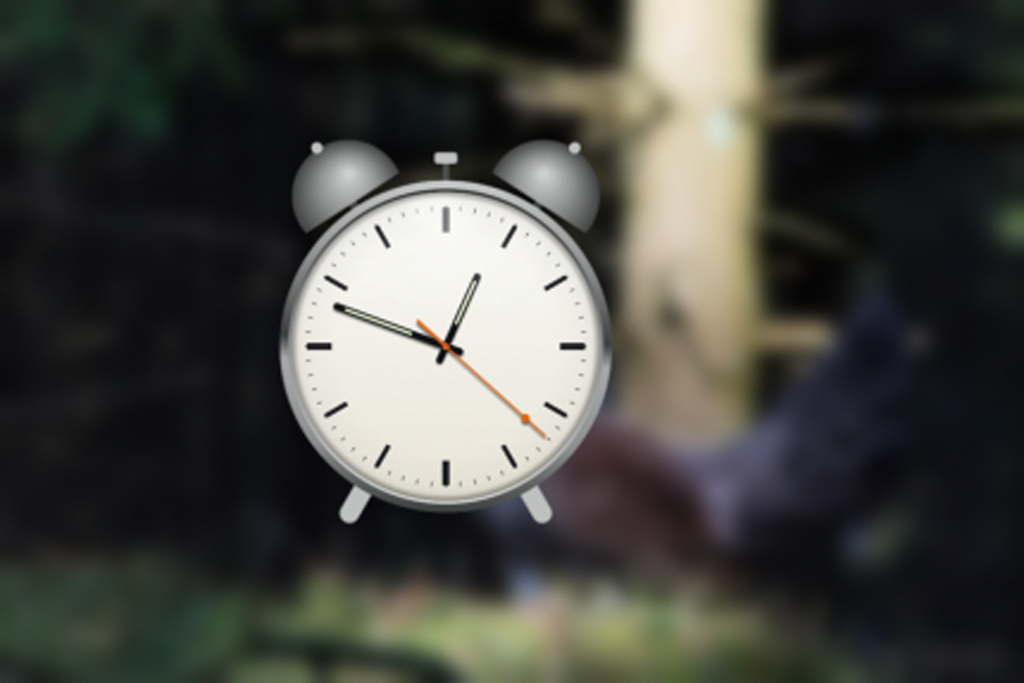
12:48:22
